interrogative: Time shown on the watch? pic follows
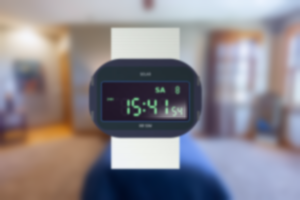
15:41
